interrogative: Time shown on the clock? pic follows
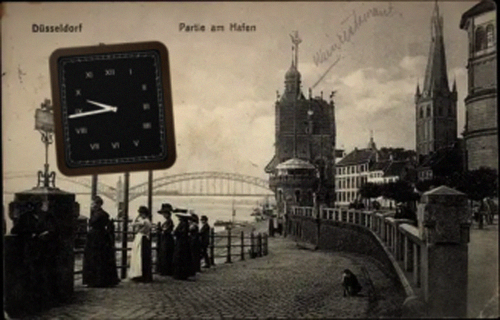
9:44
